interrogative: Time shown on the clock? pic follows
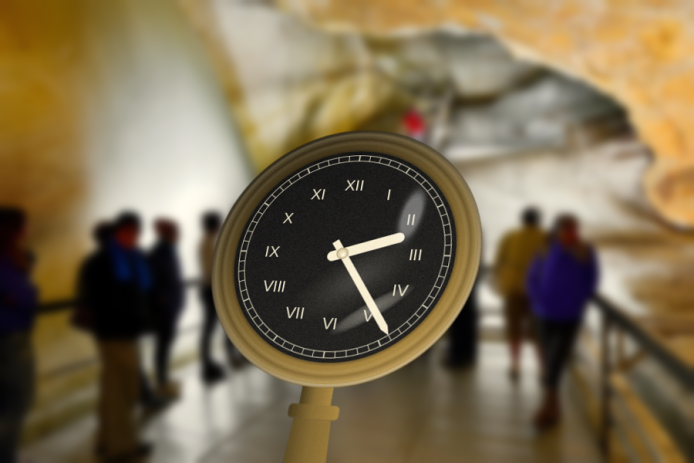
2:24
